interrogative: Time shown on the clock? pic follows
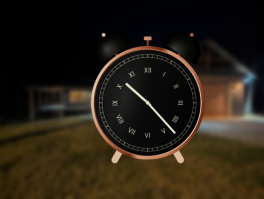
10:23
